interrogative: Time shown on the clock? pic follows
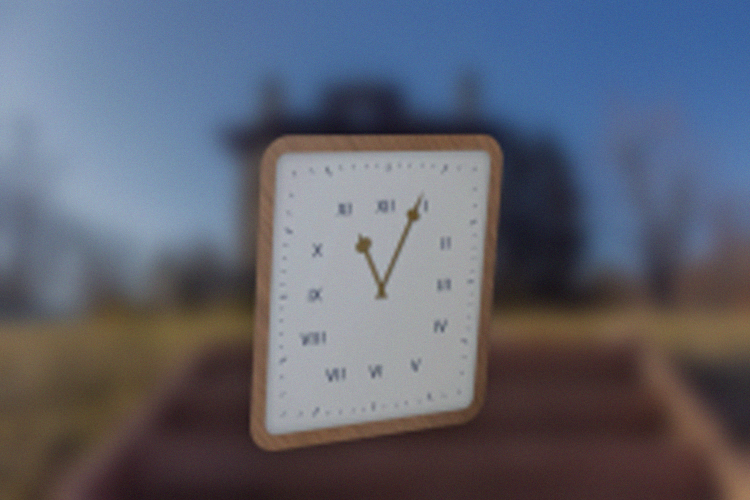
11:04
